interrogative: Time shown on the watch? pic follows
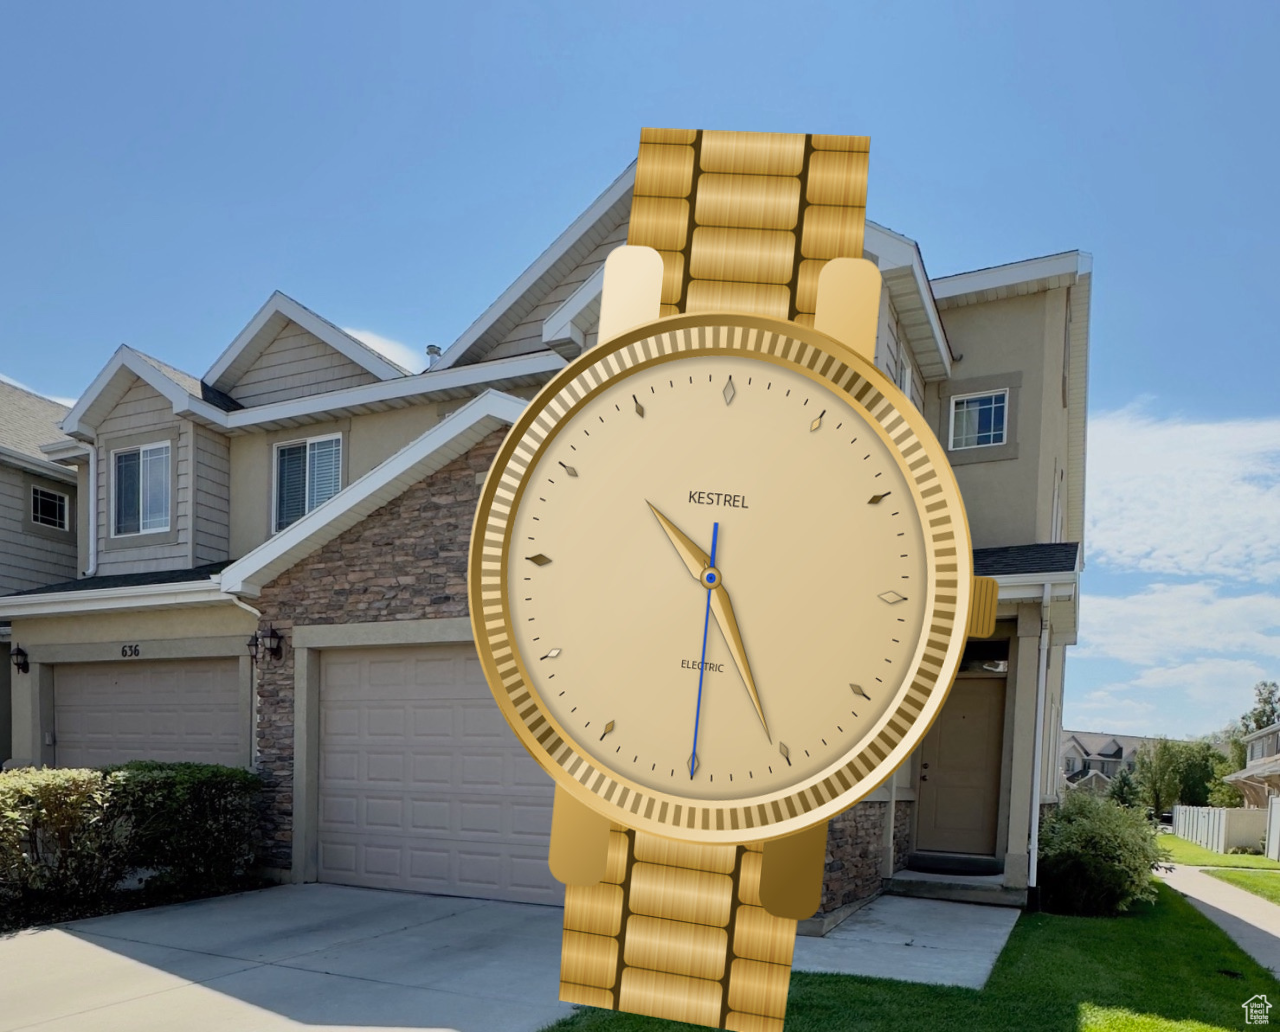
10:25:30
